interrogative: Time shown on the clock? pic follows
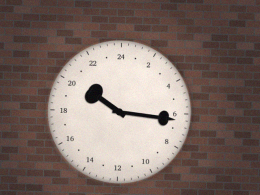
20:16
